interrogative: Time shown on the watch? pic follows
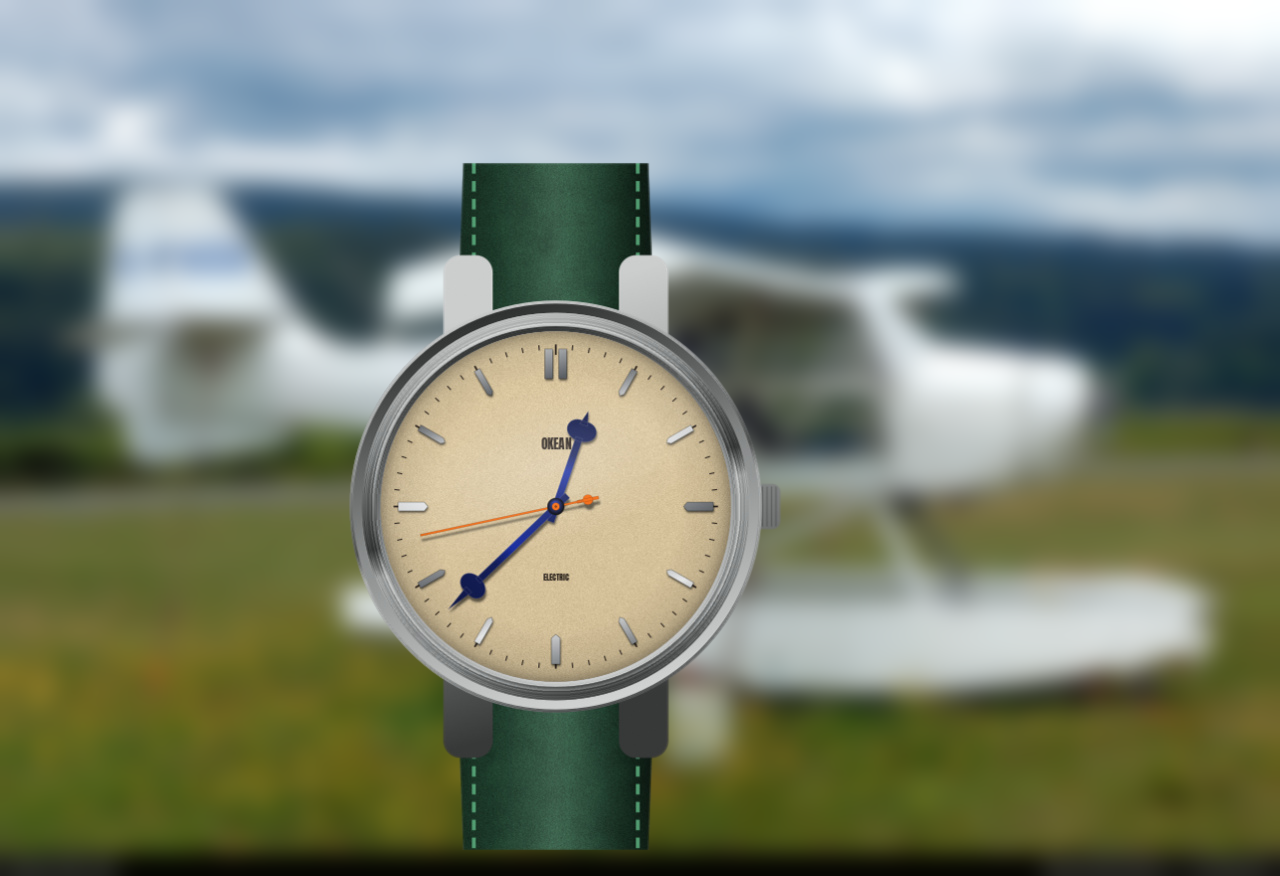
12:37:43
